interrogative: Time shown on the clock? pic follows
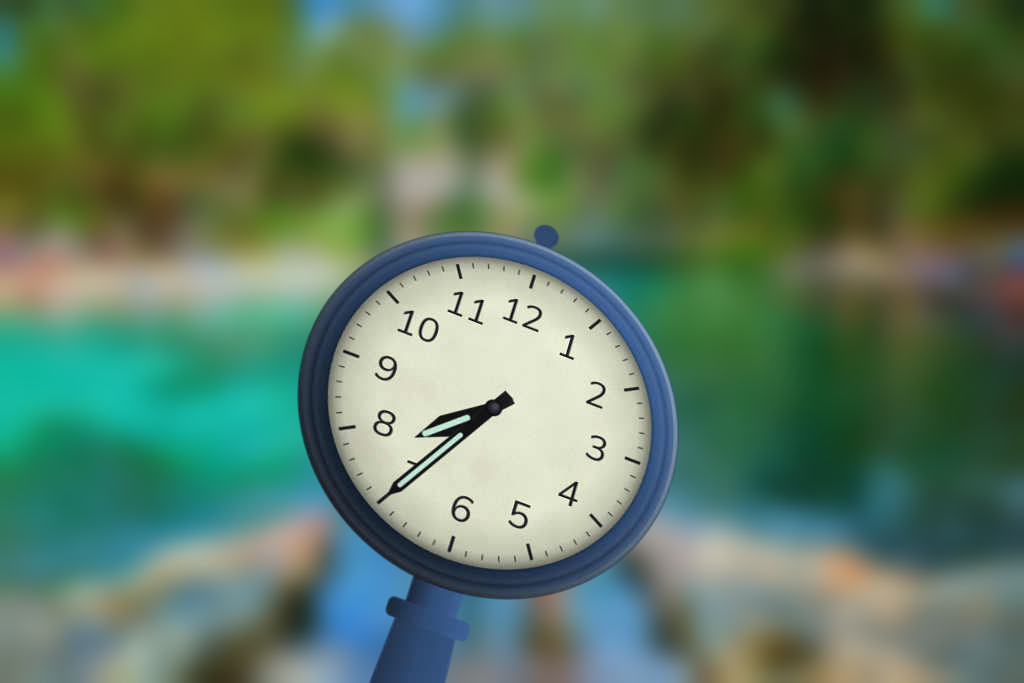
7:35
